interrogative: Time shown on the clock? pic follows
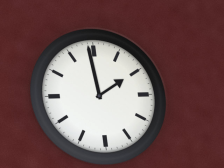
1:59
